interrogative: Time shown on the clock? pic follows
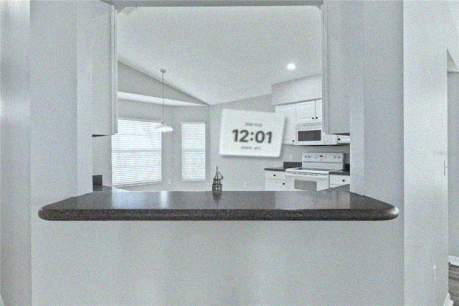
12:01
